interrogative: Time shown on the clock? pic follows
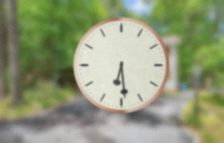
6:29
